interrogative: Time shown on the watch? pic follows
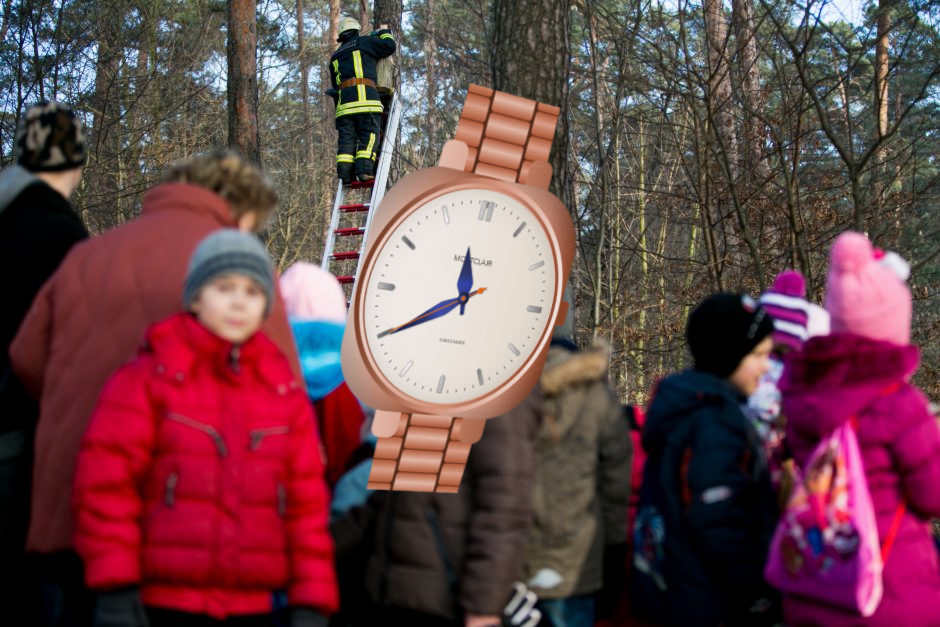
11:39:40
